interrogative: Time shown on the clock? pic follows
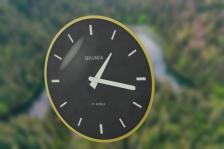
1:17
